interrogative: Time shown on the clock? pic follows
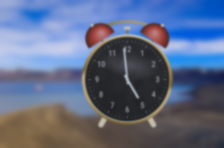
4:59
